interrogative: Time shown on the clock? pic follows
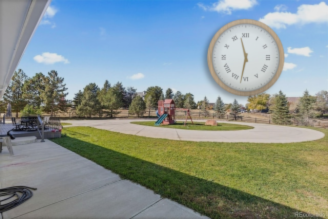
11:32
